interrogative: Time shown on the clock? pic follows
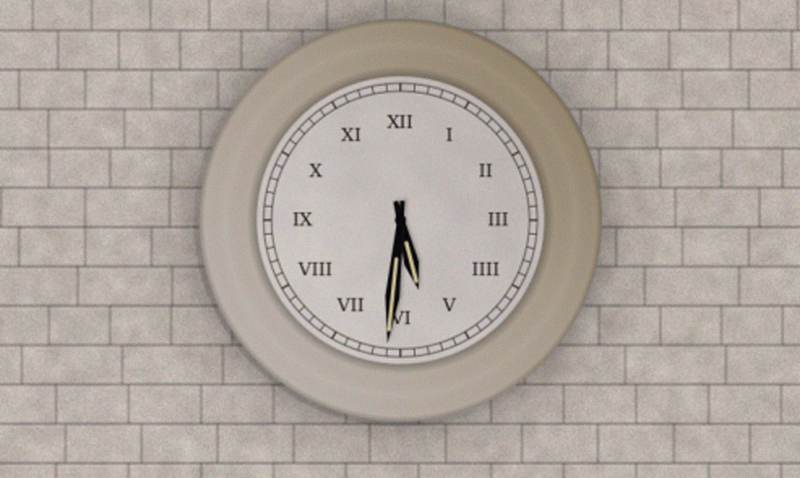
5:31
